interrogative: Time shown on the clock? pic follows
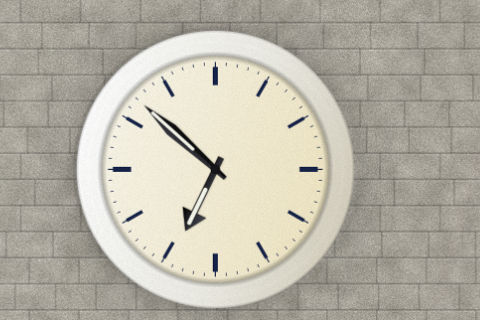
6:52
